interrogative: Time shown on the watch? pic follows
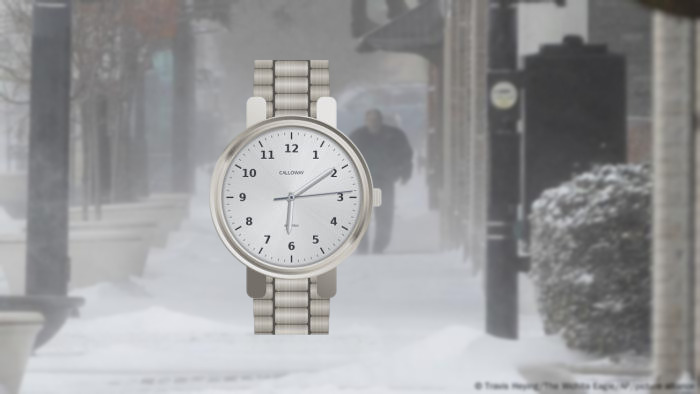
6:09:14
